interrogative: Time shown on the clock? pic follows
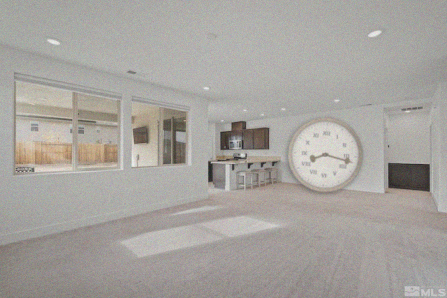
8:17
